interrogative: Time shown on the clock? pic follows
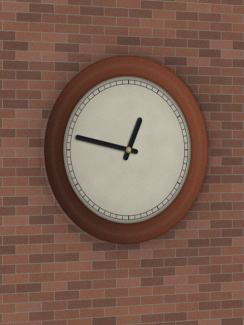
12:47
